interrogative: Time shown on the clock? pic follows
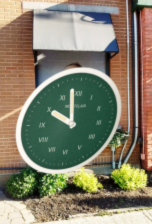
9:58
